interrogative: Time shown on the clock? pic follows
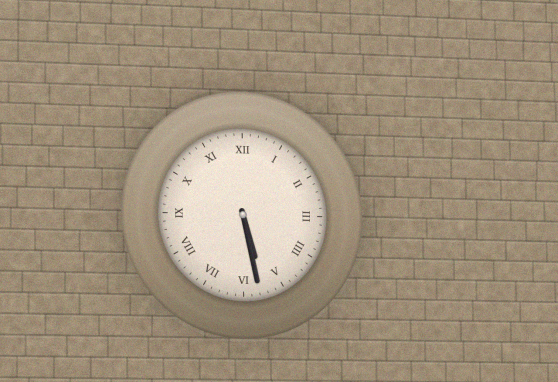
5:28
